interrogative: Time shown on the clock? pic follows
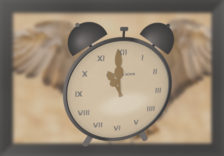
10:59
